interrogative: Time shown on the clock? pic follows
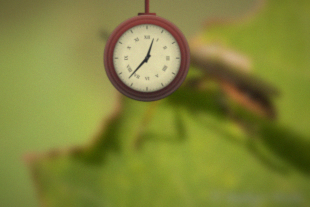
12:37
